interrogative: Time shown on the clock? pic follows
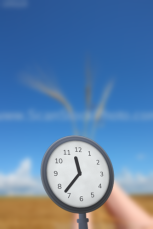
11:37
